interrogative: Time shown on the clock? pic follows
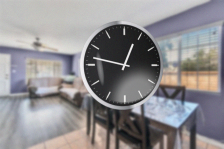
12:47
